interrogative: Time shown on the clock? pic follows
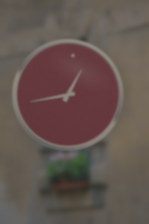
12:42
